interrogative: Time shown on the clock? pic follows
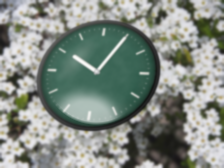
10:05
